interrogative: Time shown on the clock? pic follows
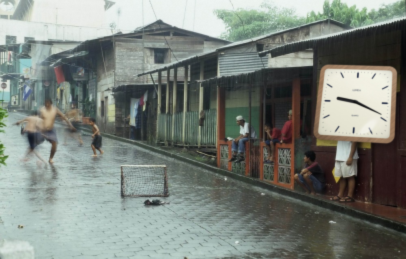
9:19
